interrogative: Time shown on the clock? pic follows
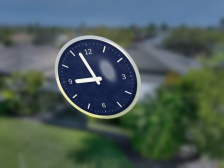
8:57
